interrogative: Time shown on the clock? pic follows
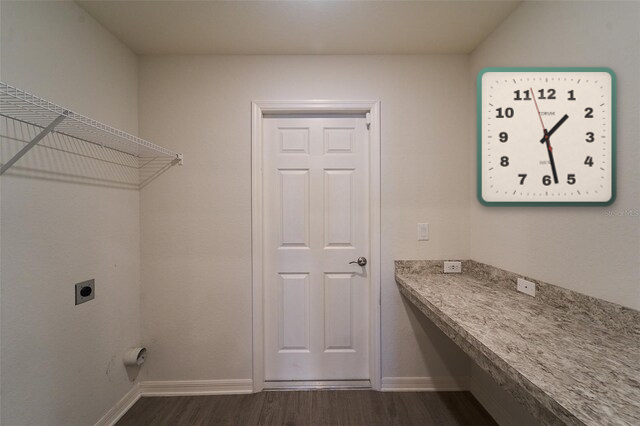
1:27:57
